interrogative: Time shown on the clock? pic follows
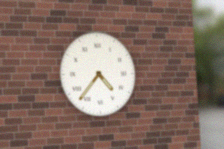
4:37
